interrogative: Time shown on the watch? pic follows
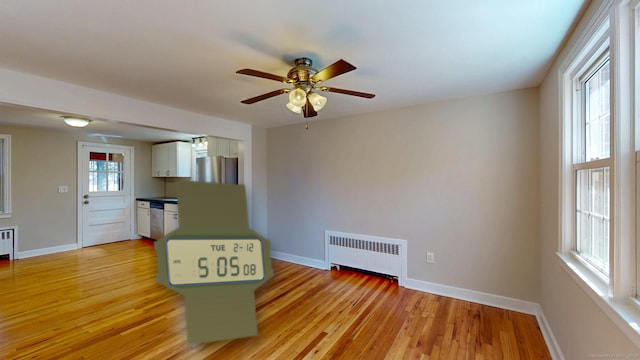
5:05:08
